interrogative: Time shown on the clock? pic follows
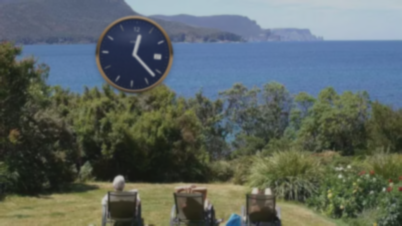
12:22
